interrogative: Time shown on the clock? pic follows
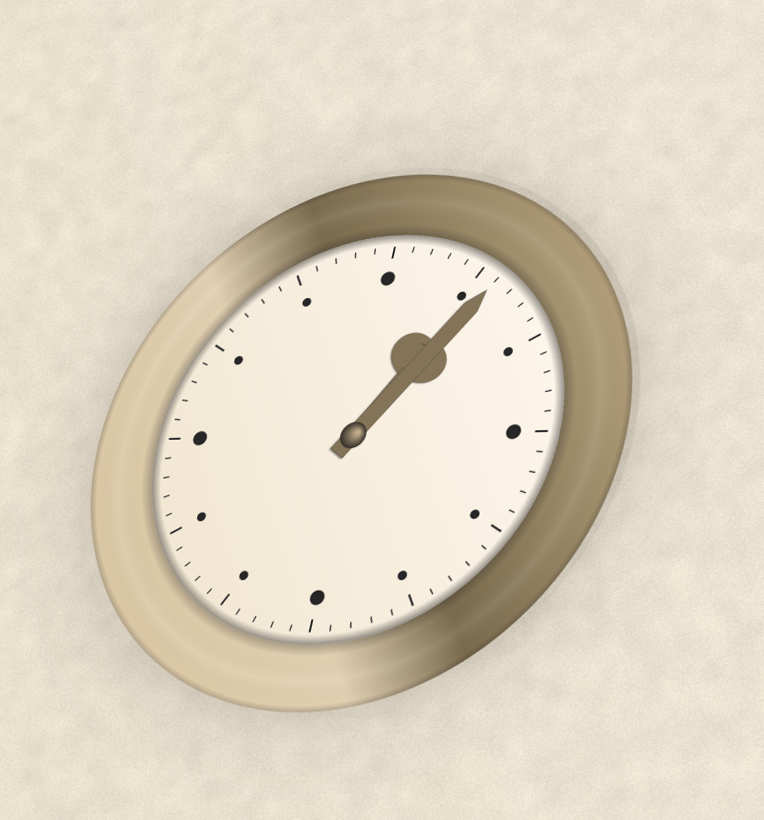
1:06
